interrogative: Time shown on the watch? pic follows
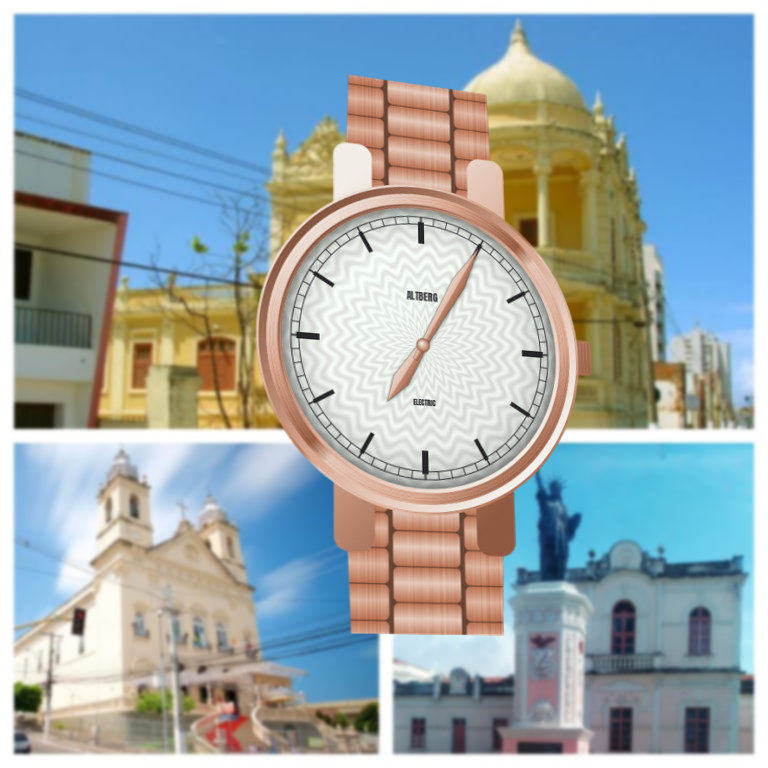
7:05
